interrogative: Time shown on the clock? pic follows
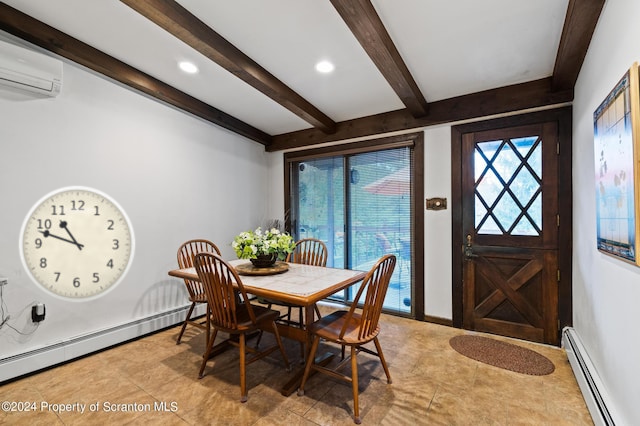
10:48
